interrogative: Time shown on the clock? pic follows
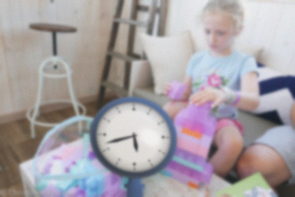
5:42
